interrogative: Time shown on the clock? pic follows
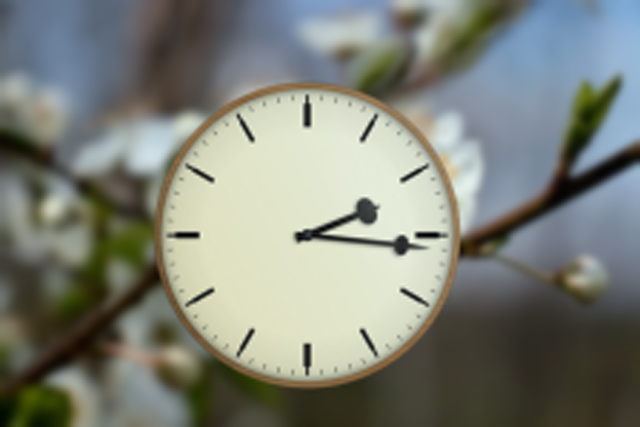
2:16
